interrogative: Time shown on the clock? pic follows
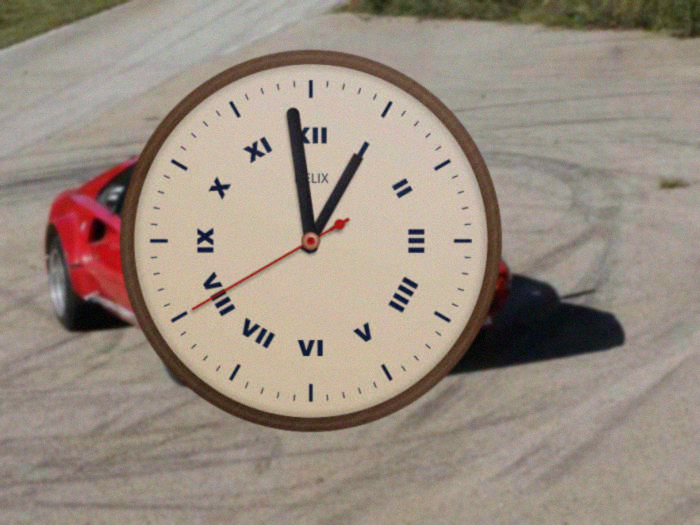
12:58:40
